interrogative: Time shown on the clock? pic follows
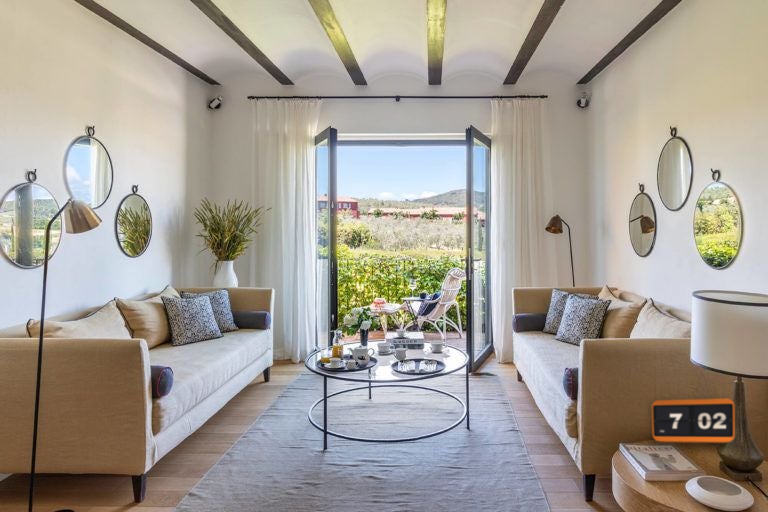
7:02
